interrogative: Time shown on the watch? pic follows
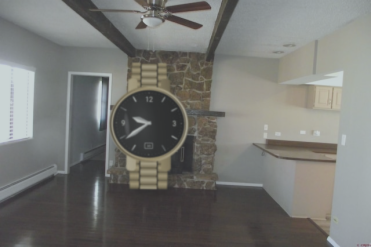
9:39
